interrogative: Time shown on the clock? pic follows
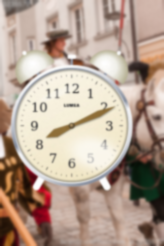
8:11
